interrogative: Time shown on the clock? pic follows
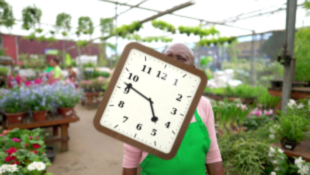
4:47
